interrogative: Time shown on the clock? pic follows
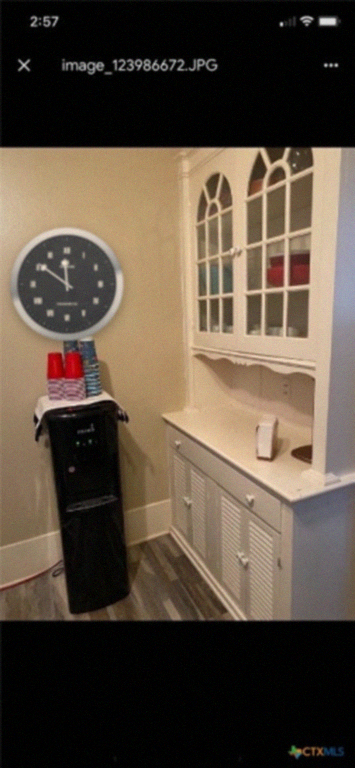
11:51
